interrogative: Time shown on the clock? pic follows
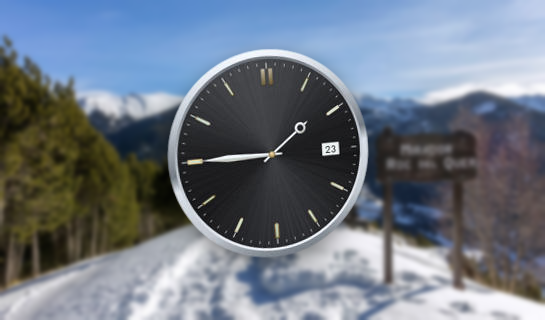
1:45
